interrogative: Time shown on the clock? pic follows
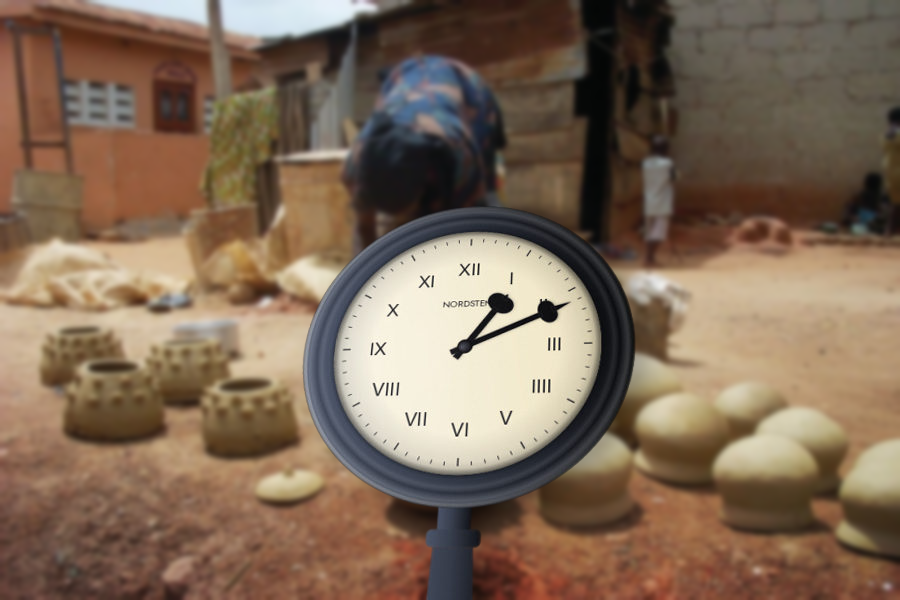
1:11
